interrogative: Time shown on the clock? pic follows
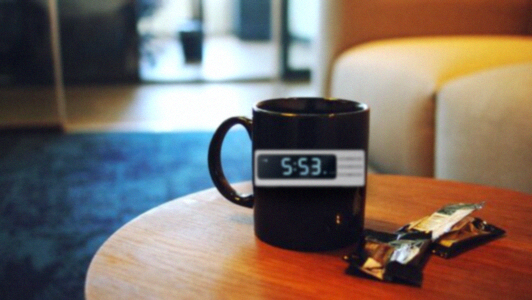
5:53
